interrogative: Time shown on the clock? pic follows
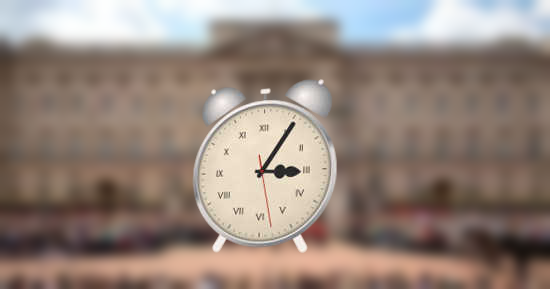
3:05:28
